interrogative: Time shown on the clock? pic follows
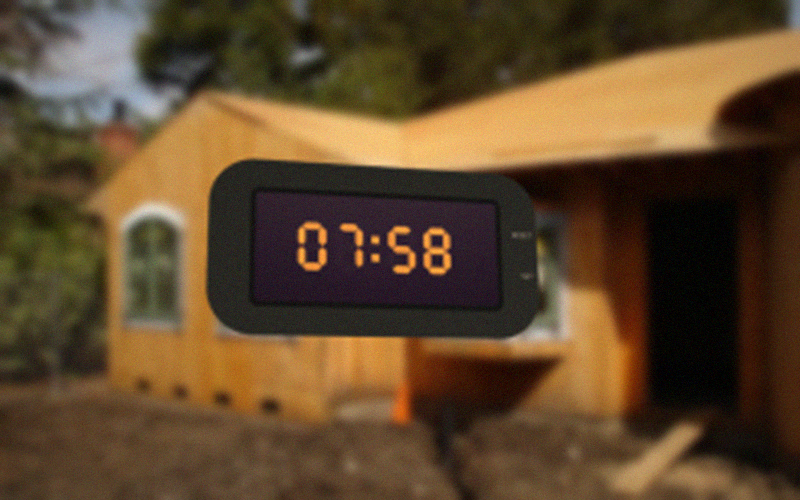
7:58
